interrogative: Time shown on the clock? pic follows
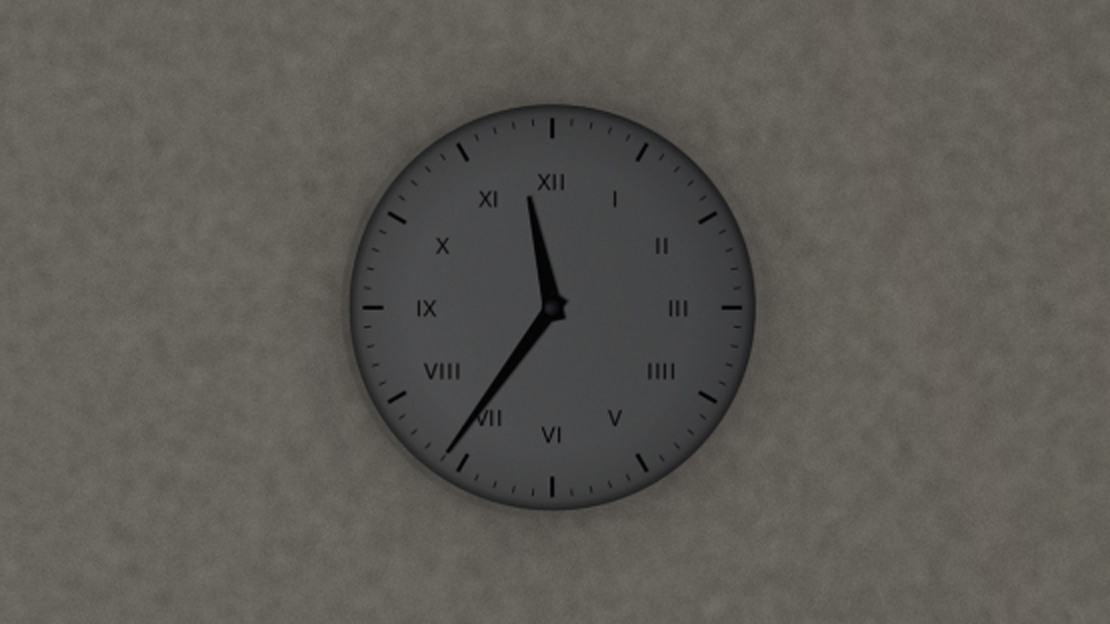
11:36
